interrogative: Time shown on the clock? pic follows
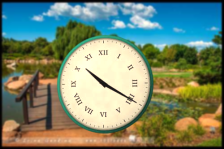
10:20
